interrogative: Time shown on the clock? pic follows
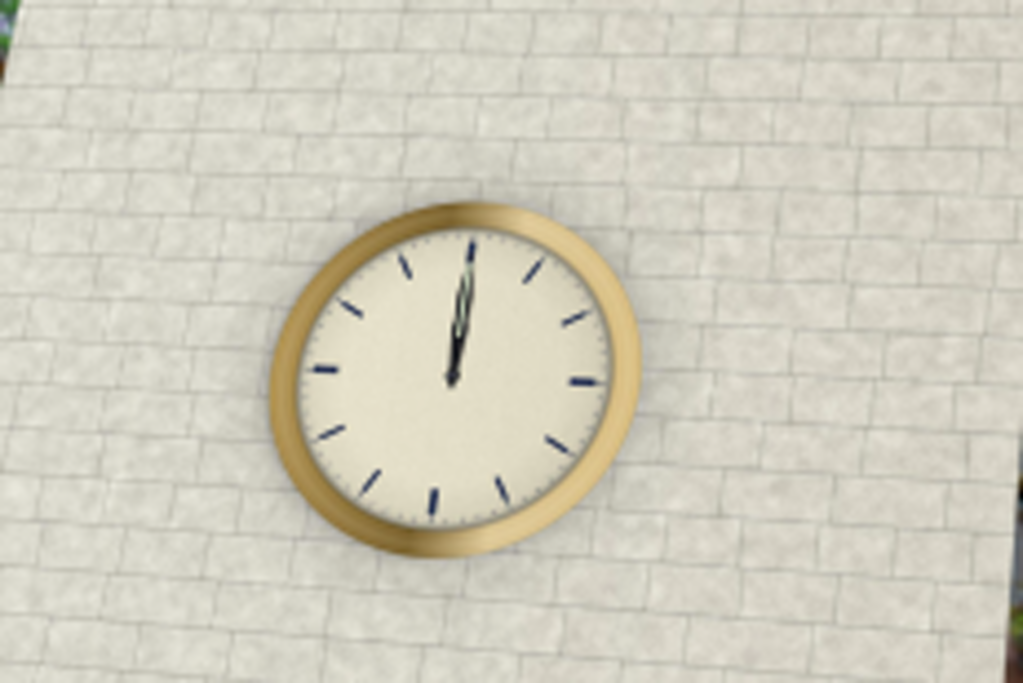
12:00
